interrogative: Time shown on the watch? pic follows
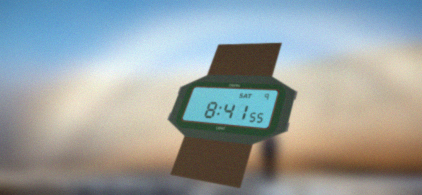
8:41
